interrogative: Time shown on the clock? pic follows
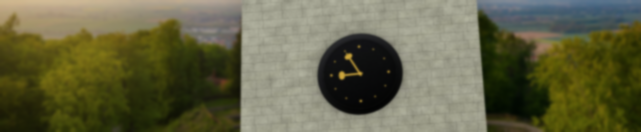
8:55
